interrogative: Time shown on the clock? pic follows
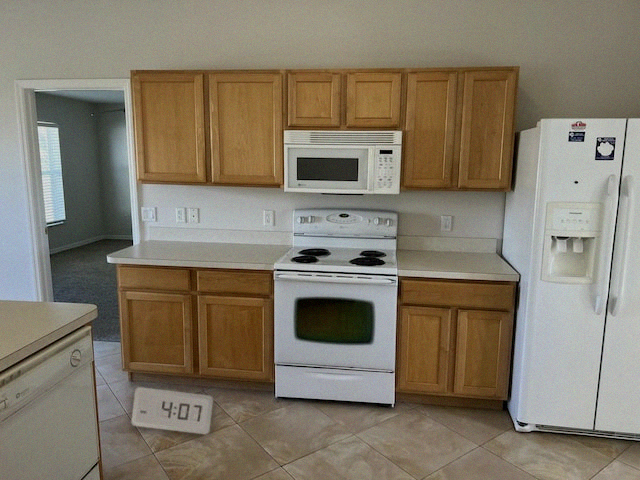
4:07
